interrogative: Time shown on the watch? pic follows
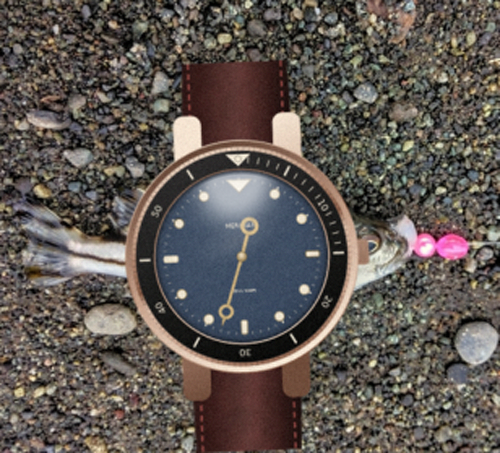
12:33
